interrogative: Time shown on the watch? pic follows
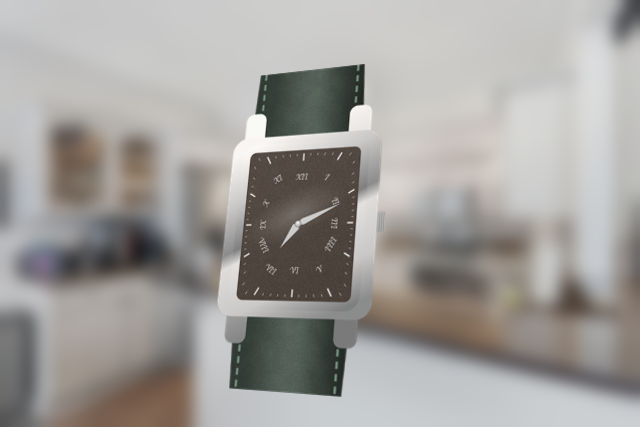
7:11
